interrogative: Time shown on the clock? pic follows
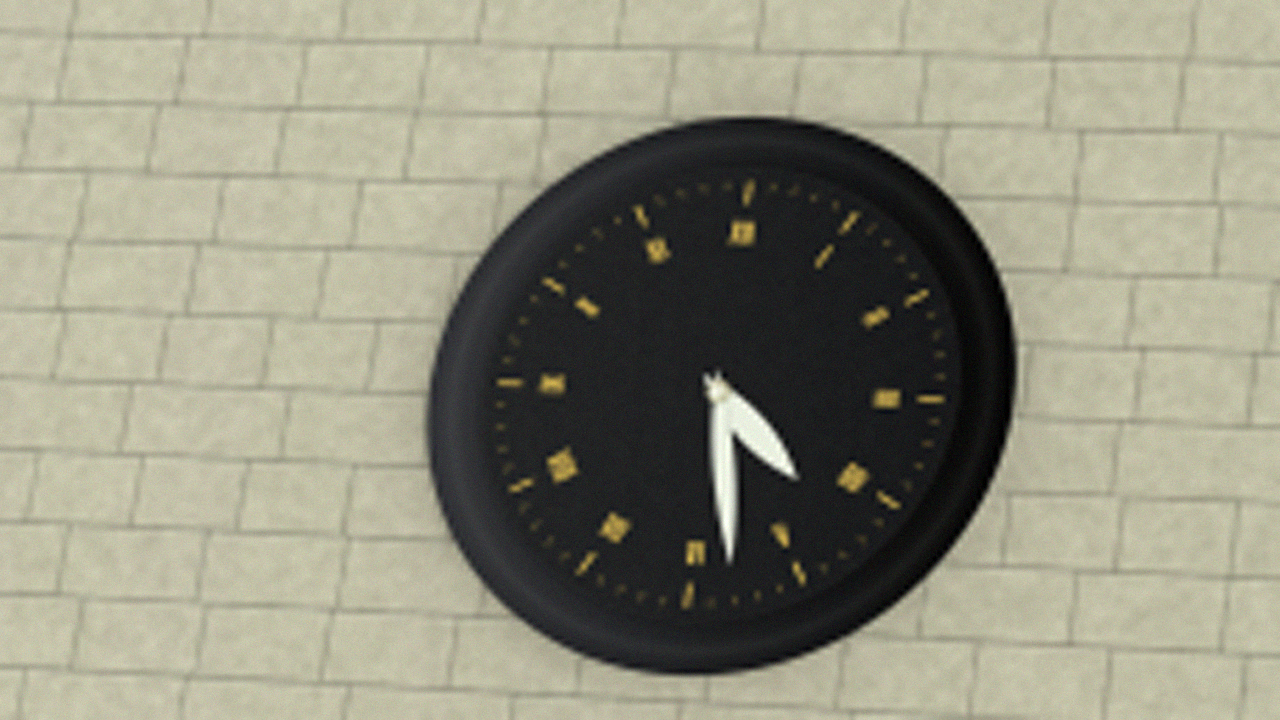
4:28
